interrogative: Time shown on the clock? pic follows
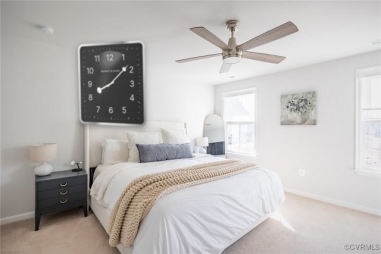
8:08
